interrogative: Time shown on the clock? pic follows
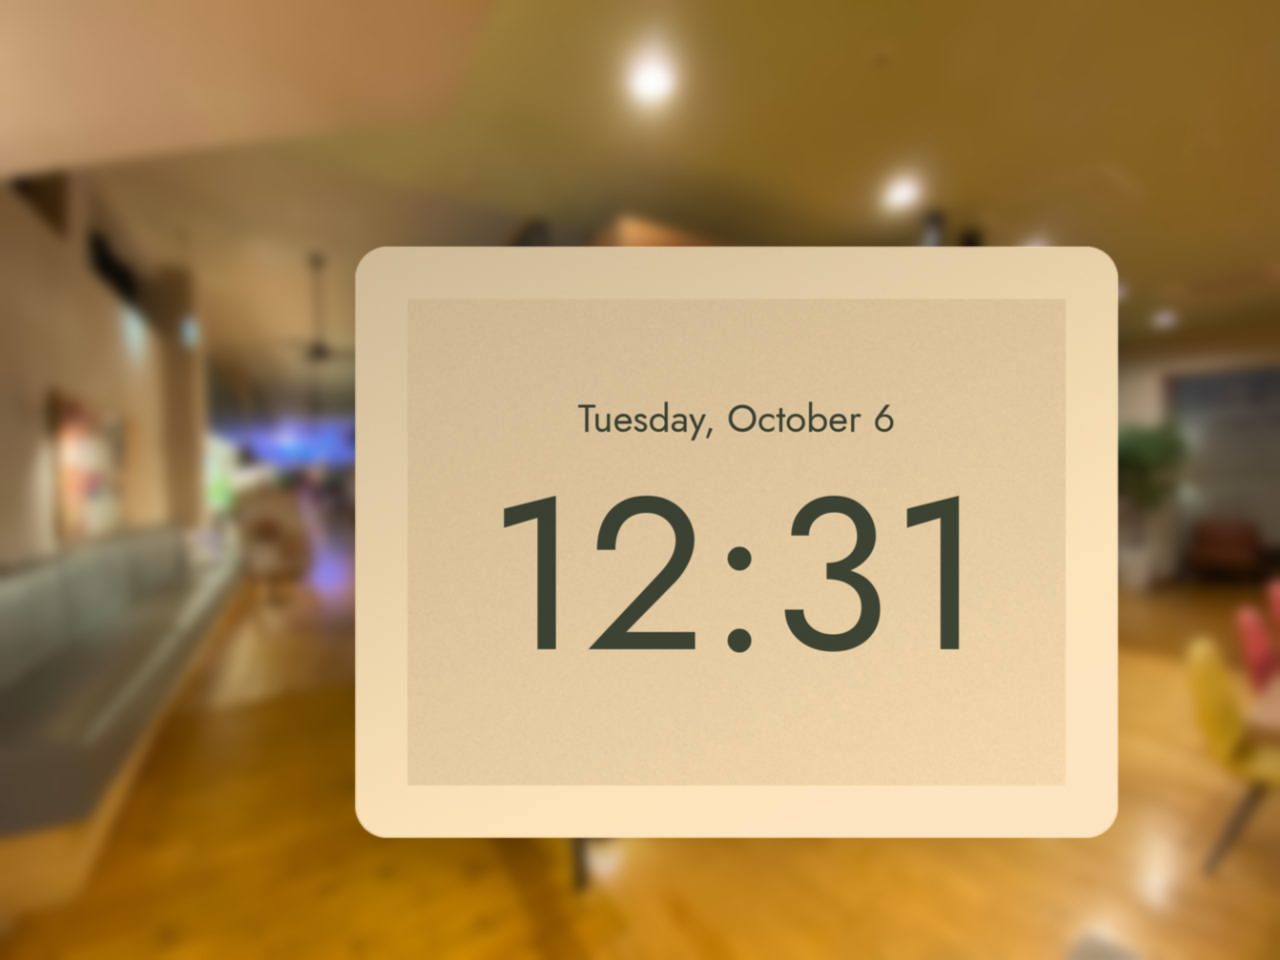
12:31
